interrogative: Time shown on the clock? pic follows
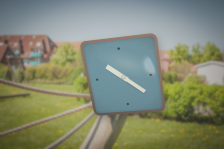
10:22
